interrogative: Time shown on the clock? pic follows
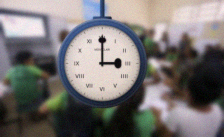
3:00
